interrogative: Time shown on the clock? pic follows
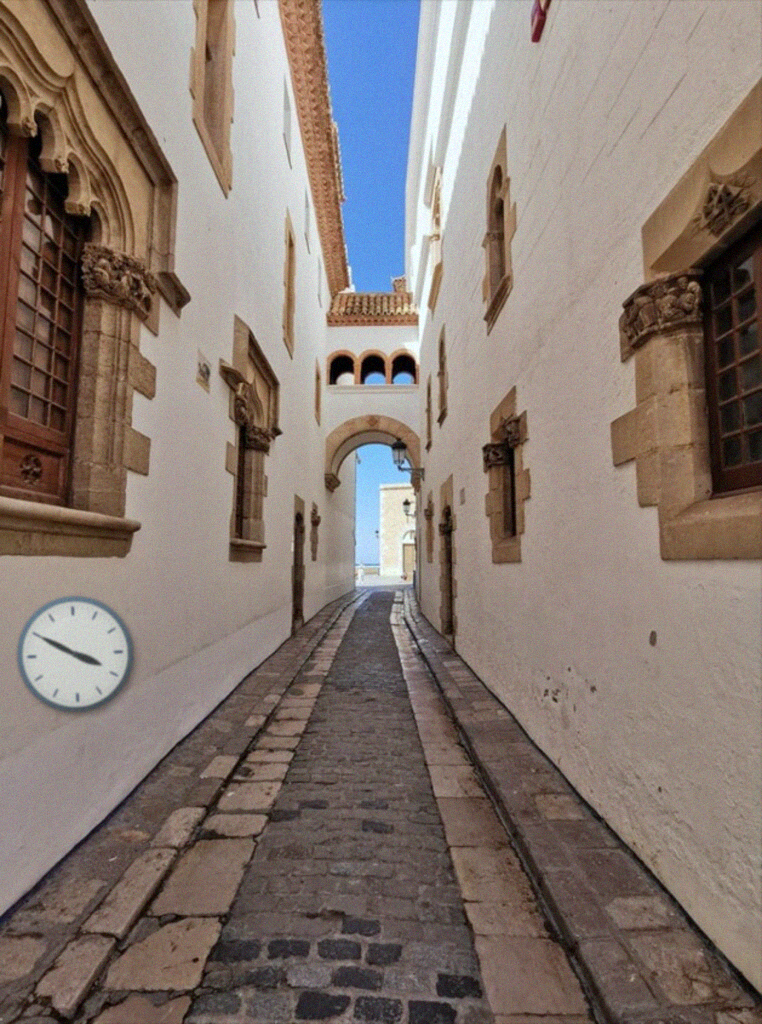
3:50
